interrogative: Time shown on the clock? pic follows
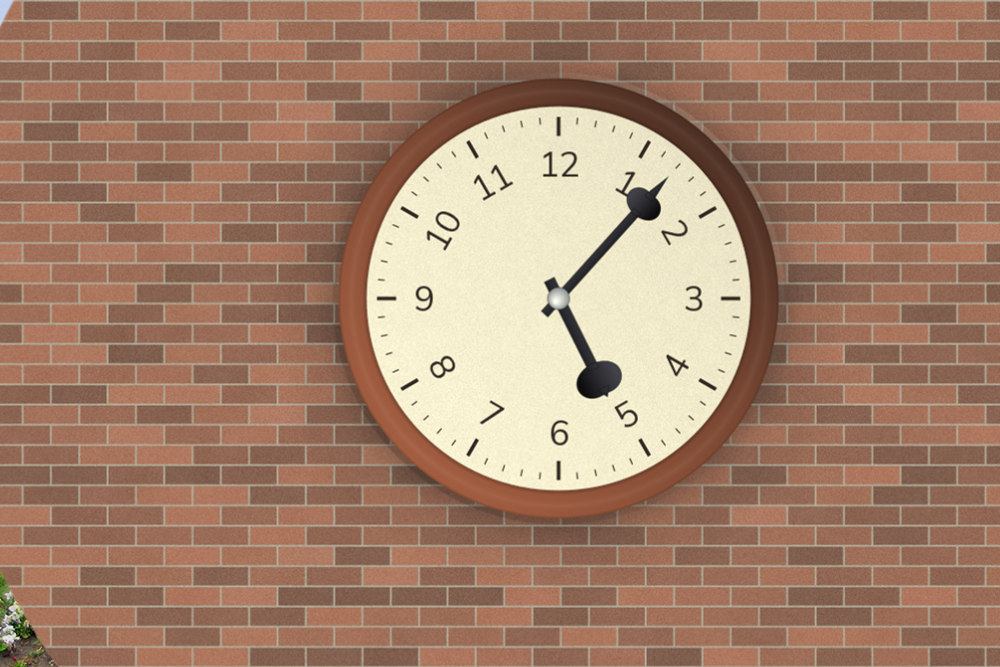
5:07
